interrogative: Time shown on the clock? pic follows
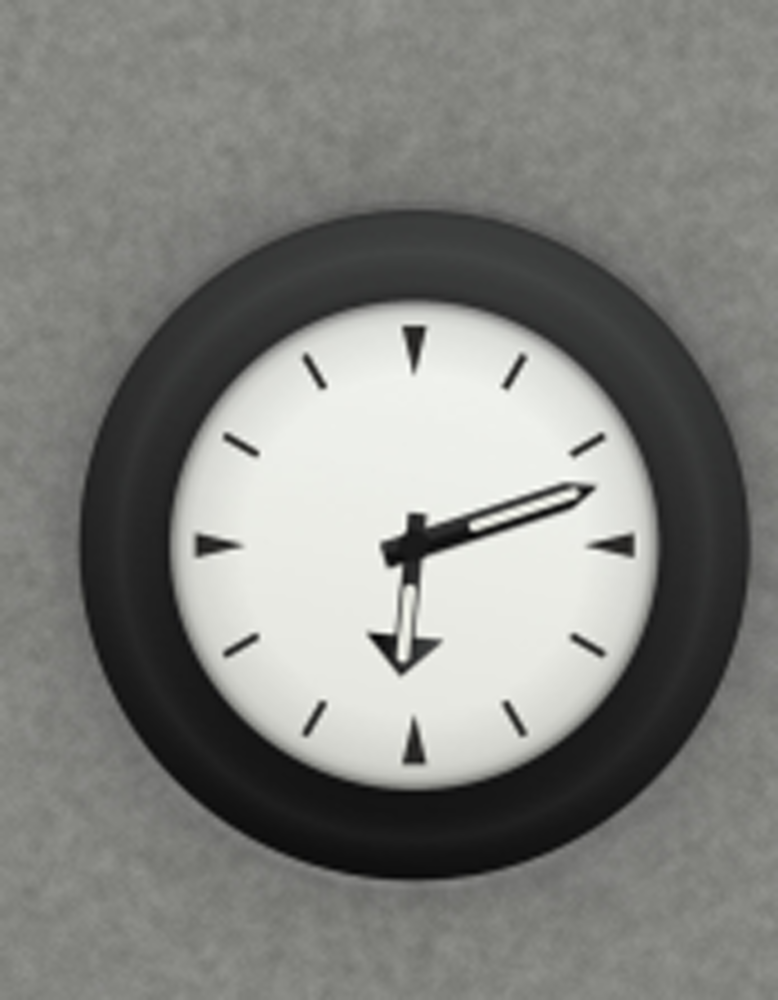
6:12
